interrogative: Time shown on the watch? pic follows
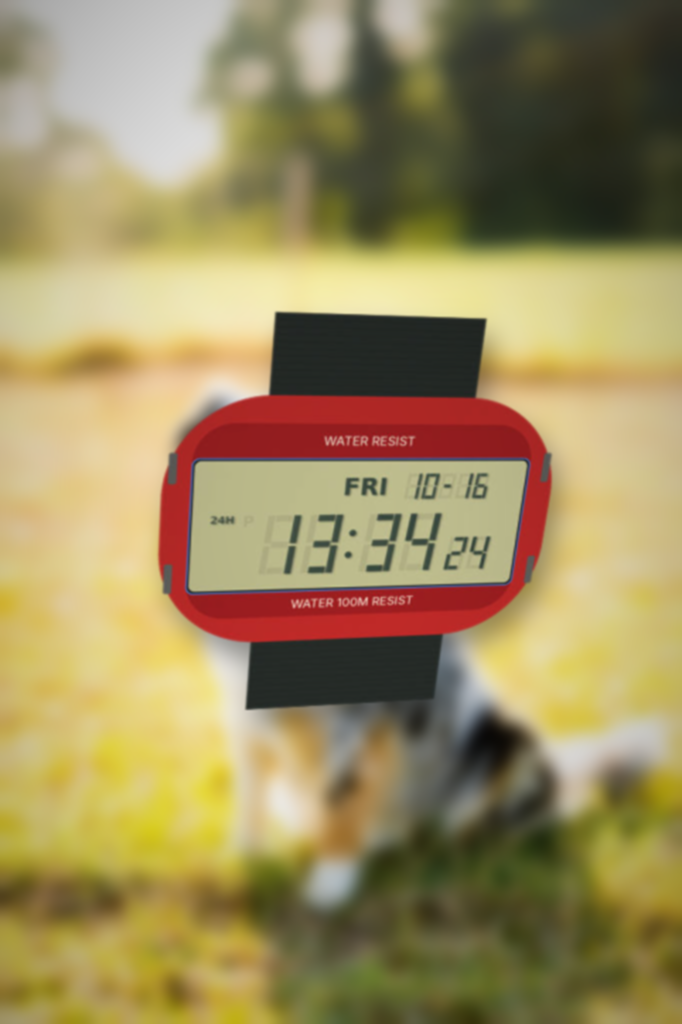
13:34:24
